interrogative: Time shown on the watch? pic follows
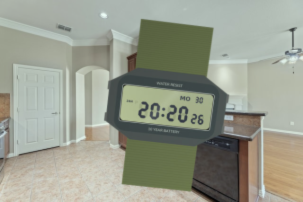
20:20:26
